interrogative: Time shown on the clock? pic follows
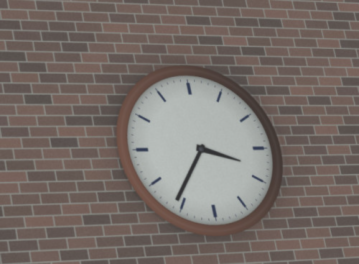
3:36
